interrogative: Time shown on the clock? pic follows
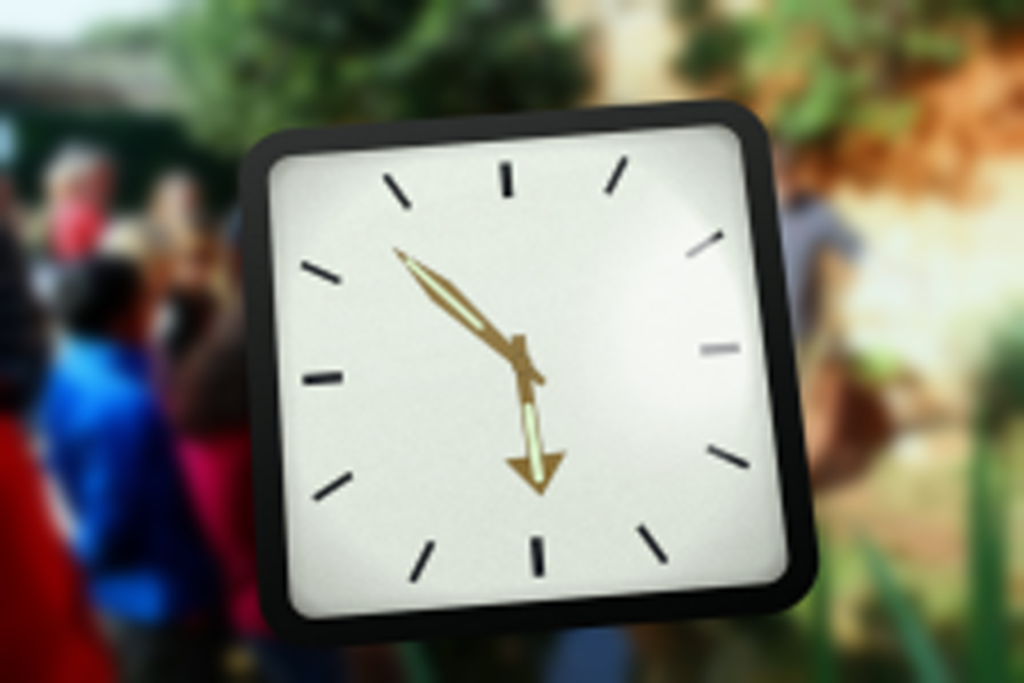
5:53
